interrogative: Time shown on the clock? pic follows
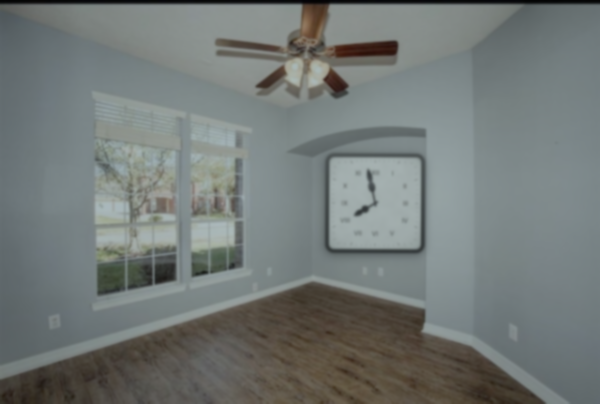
7:58
